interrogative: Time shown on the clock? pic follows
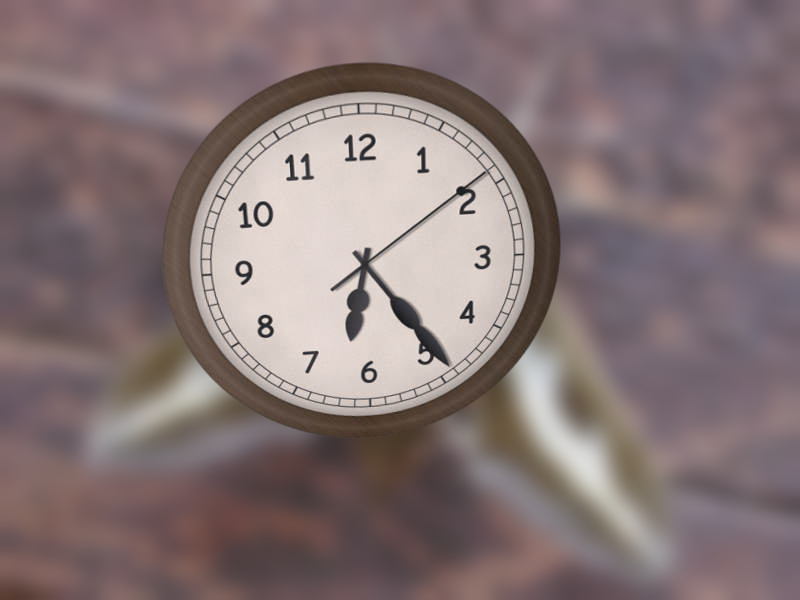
6:24:09
